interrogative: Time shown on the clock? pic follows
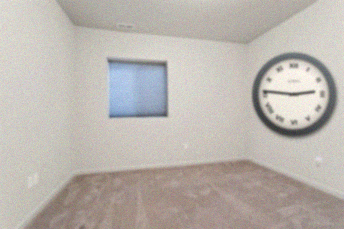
2:46
